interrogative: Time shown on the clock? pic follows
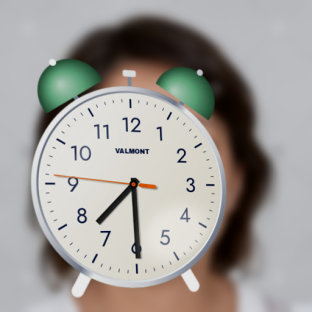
7:29:46
